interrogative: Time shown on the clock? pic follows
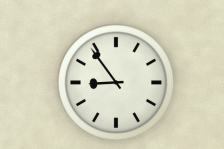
8:54
